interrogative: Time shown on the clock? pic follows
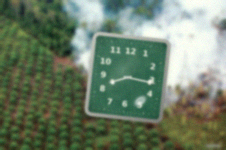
8:16
